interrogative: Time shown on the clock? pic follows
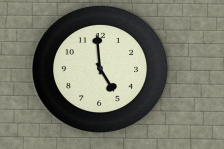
4:59
